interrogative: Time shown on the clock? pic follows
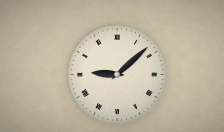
9:08
